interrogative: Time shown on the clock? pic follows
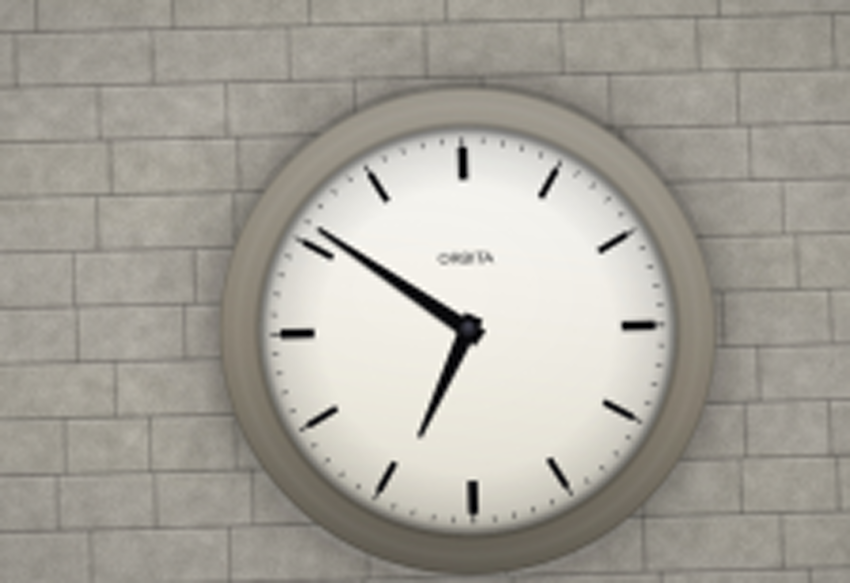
6:51
